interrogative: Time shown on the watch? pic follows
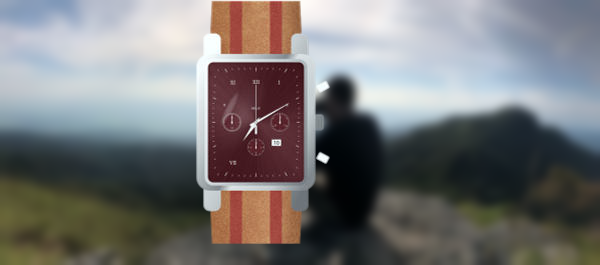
7:10
